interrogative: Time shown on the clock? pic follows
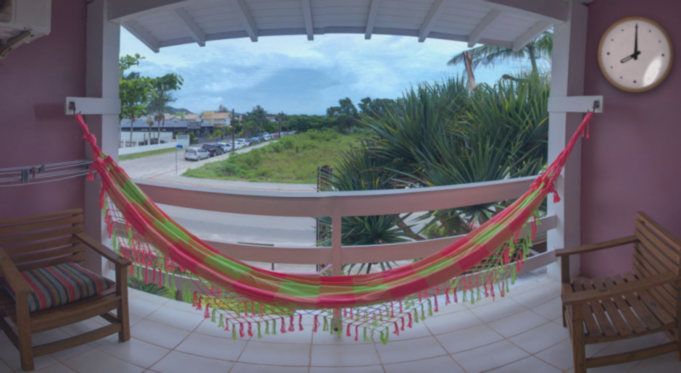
8:00
